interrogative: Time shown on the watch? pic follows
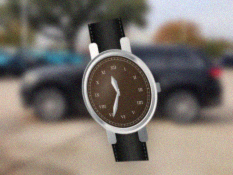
11:34
